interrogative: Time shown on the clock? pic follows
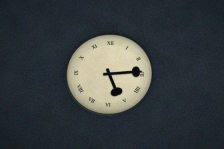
5:14
